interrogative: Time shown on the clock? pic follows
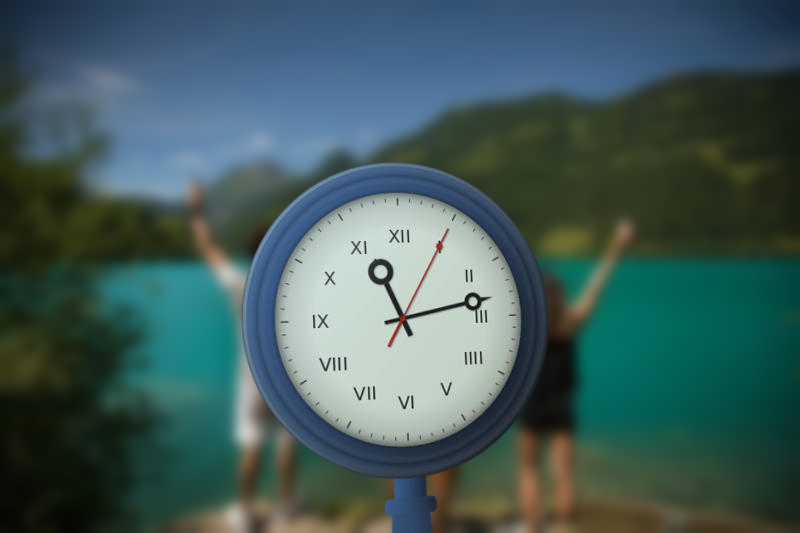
11:13:05
